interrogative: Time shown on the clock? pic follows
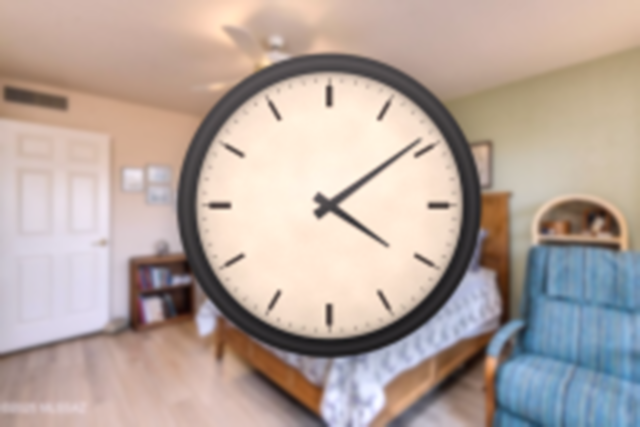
4:09
